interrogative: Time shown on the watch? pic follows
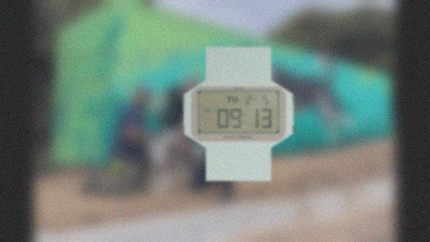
9:13
